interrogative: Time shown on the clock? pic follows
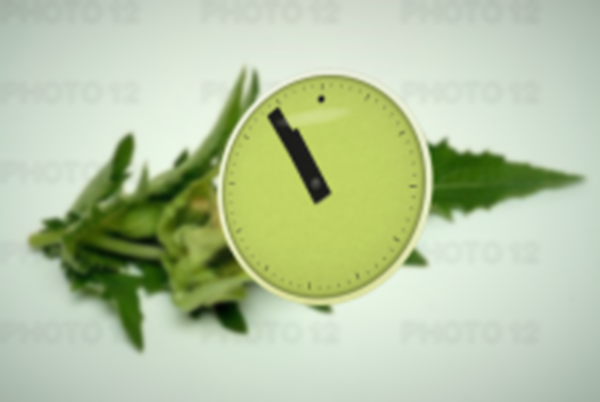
10:54
